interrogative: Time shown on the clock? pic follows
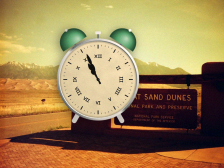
10:56
